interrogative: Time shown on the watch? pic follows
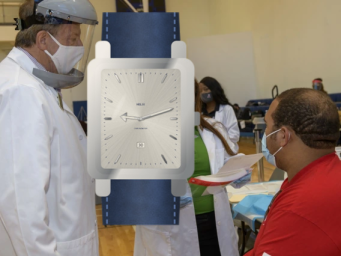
9:12
